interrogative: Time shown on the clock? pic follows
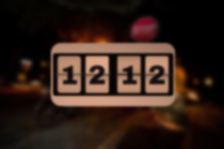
12:12
